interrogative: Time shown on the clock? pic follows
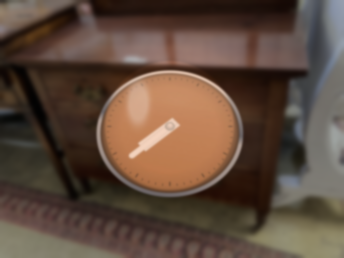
7:38
